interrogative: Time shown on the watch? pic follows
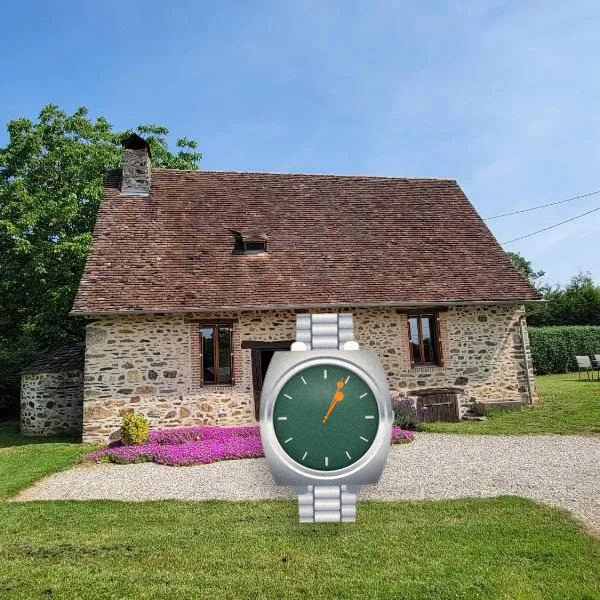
1:04
